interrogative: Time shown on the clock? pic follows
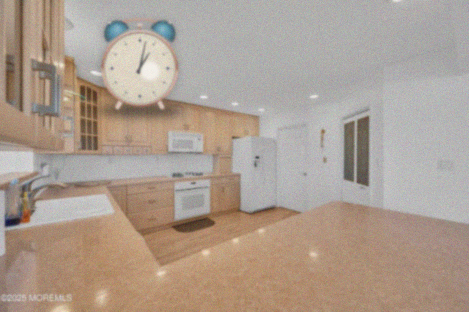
1:02
